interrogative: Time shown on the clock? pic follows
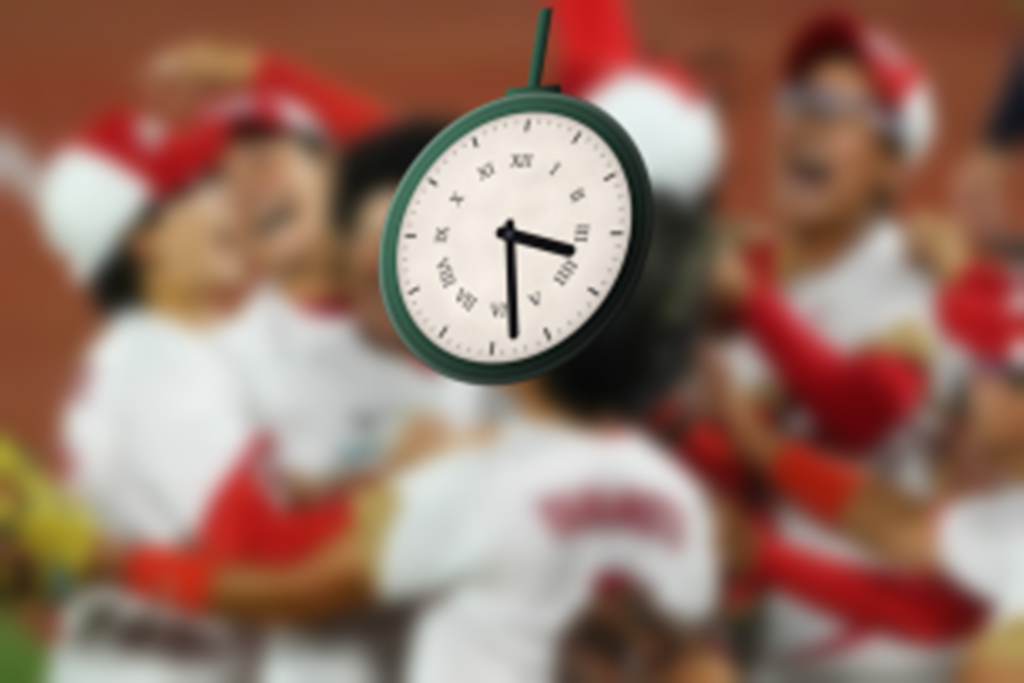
3:28
